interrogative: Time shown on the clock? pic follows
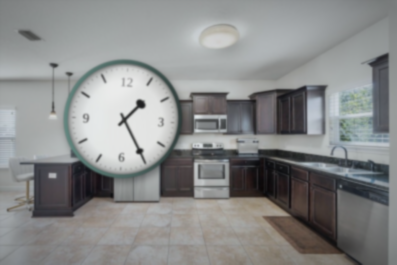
1:25
